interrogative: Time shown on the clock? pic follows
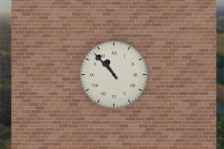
10:53
